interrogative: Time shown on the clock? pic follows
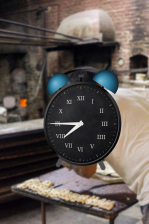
7:45
